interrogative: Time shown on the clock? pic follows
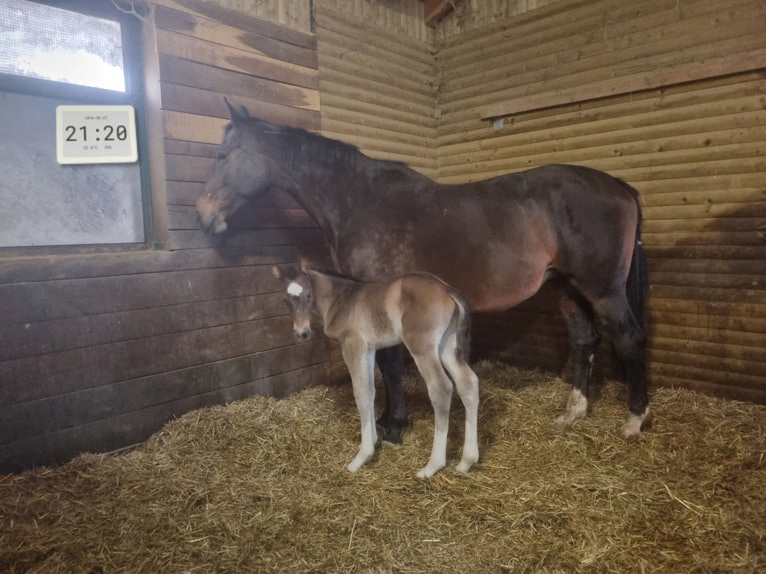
21:20
